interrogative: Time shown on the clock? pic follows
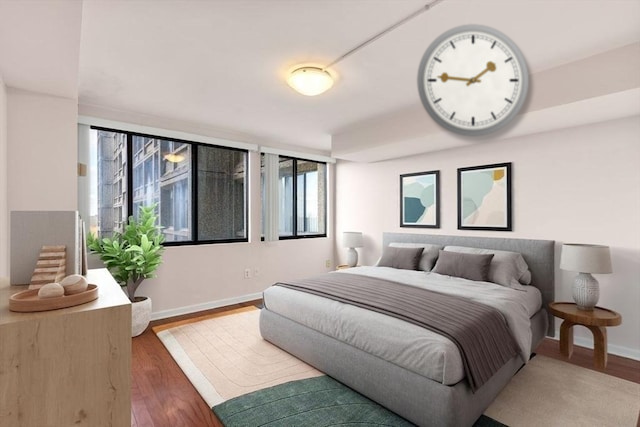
1:46
